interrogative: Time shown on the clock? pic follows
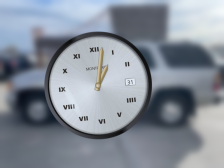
1:02
